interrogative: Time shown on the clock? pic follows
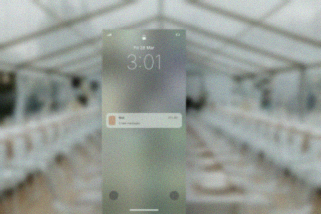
3:01
